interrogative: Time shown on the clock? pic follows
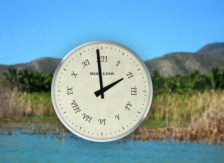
1:59
